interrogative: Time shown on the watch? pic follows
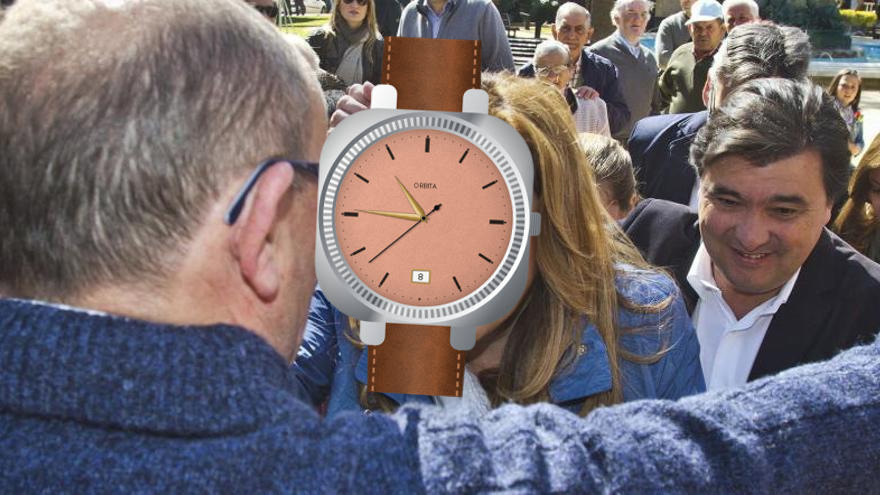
10:45:38
